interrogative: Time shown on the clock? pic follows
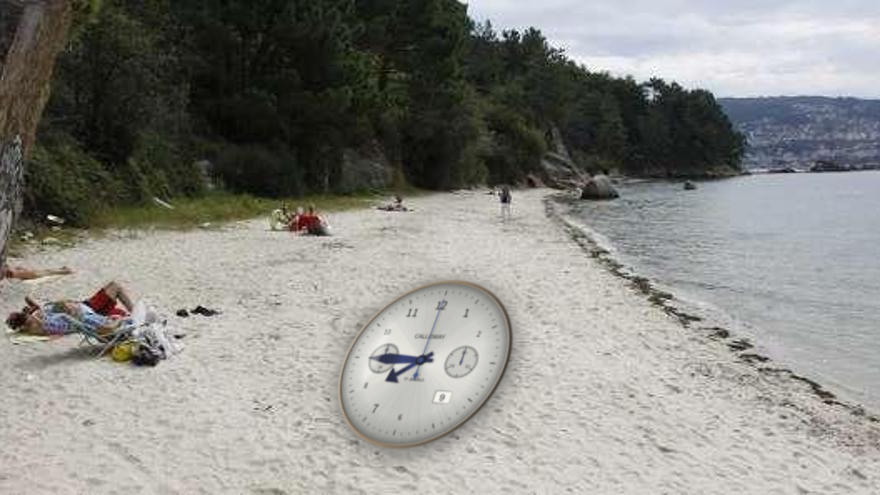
7:45
